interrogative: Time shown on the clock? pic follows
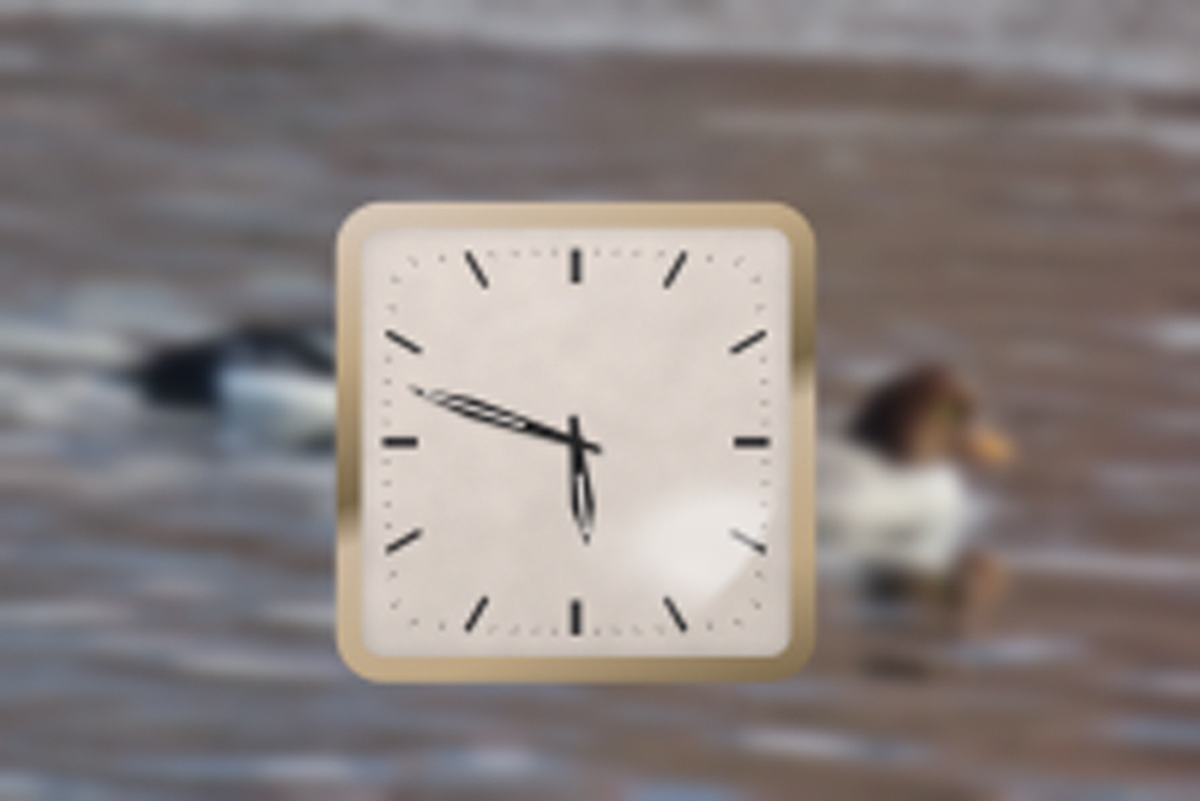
5:48
